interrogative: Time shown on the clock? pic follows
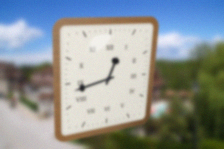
12:43
